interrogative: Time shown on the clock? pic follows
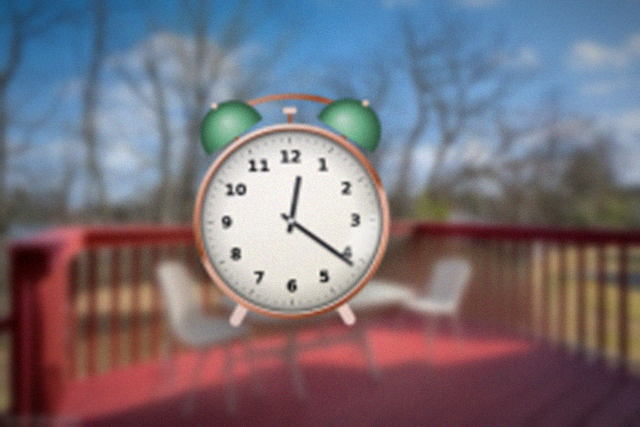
12:21
